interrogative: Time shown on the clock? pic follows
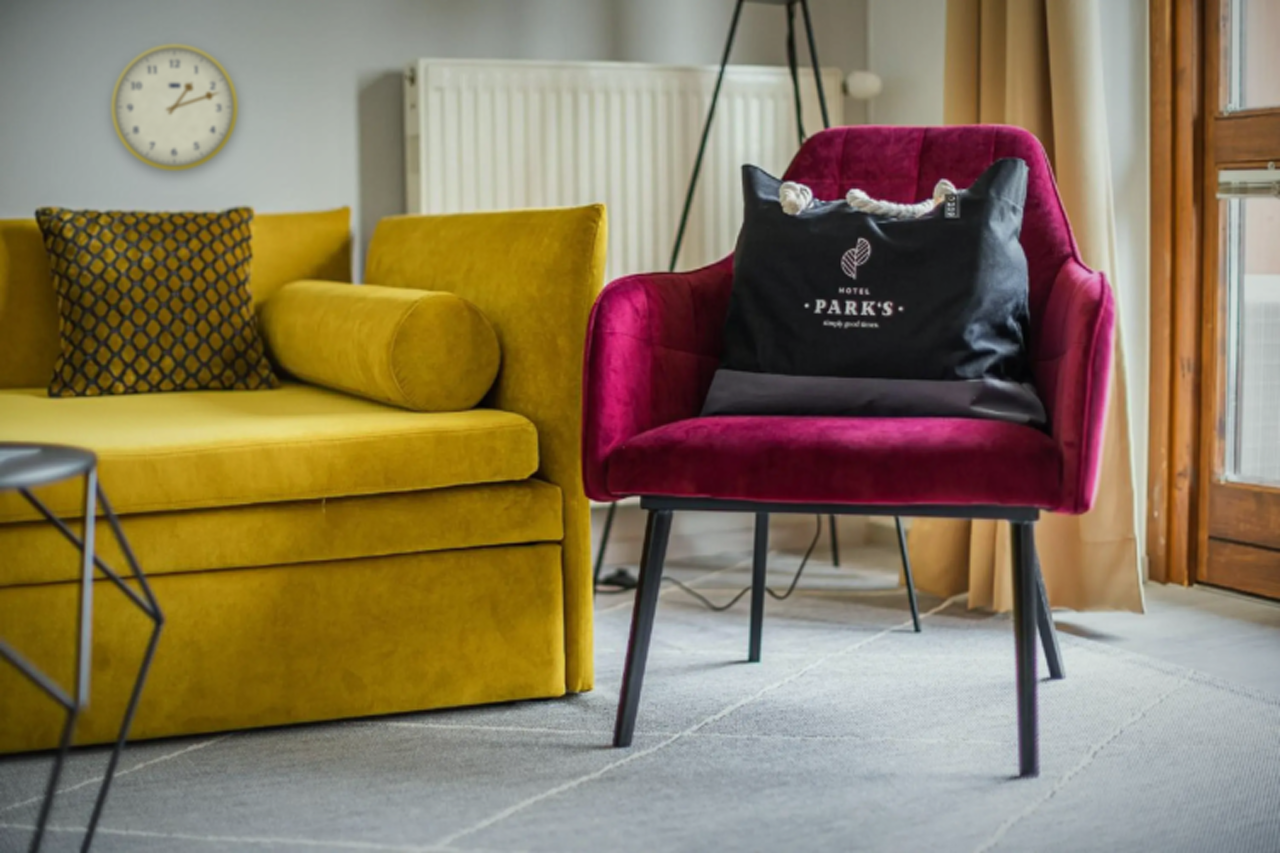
1:12
